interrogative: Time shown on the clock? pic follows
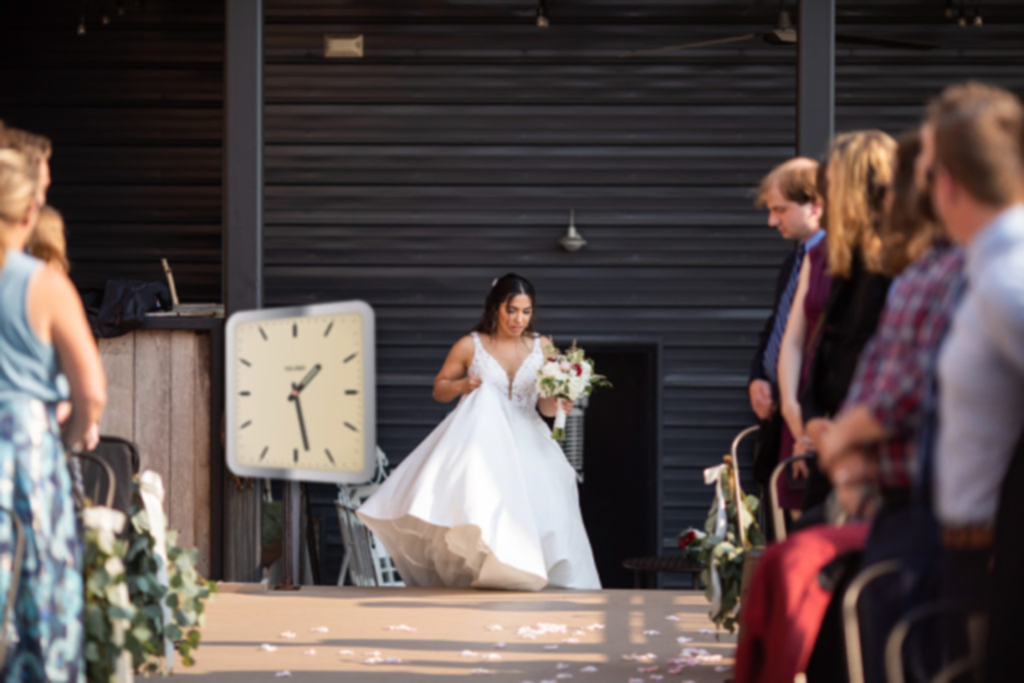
1:28
